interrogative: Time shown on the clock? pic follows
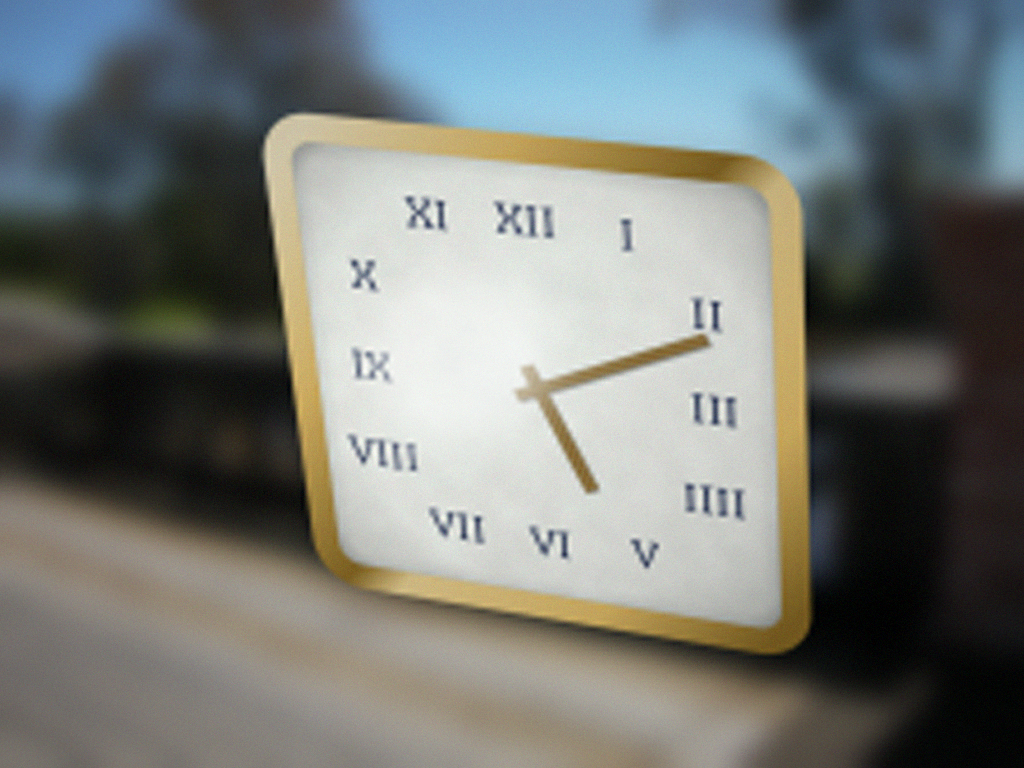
5:11
